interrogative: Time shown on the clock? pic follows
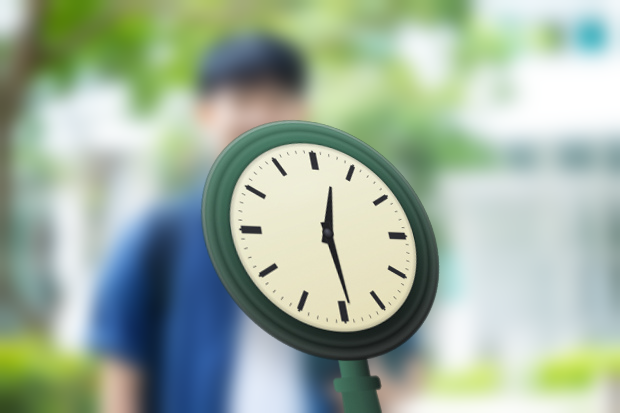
12:29
